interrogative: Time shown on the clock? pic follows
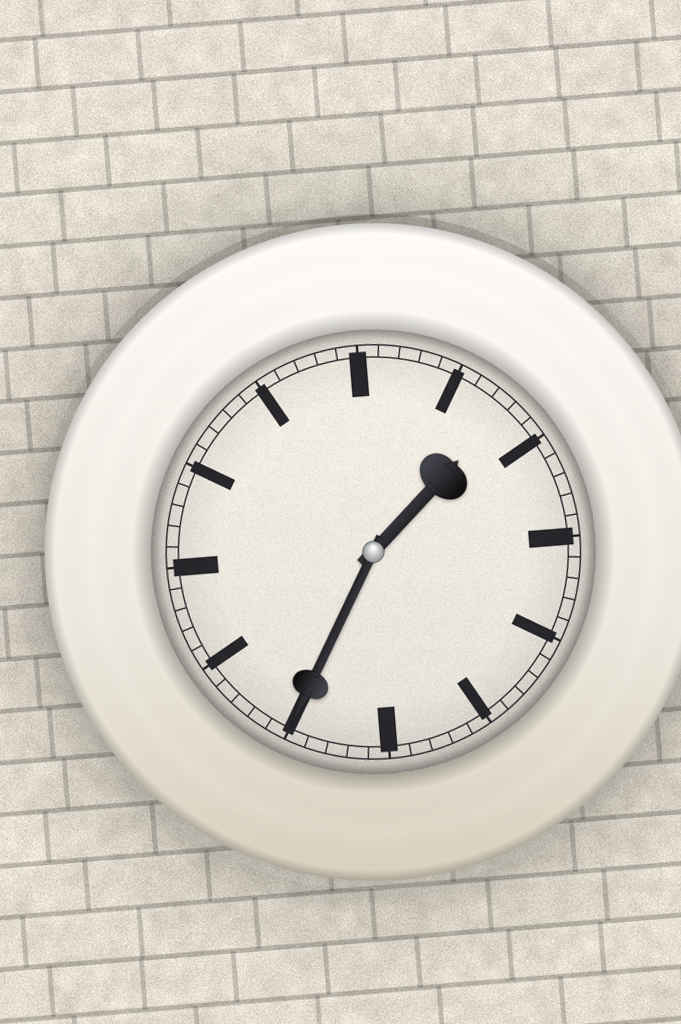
1:35
